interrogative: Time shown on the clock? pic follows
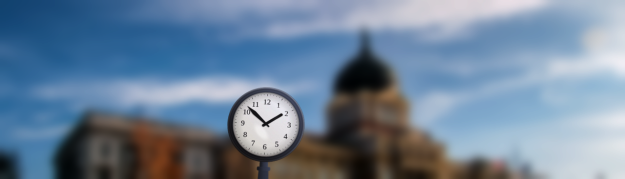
1:52
